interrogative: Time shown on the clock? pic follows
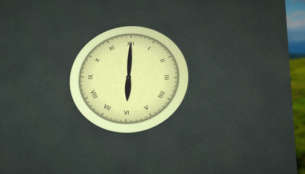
6:00
